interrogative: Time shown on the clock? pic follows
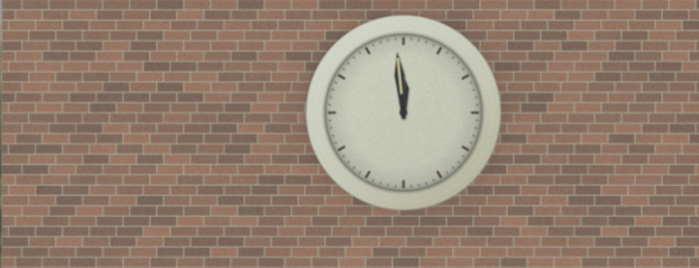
11:59
